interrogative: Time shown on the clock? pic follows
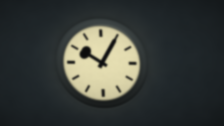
10:05
